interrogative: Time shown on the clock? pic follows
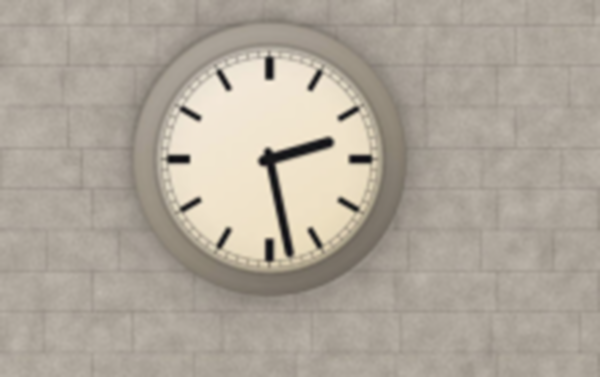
2:28
